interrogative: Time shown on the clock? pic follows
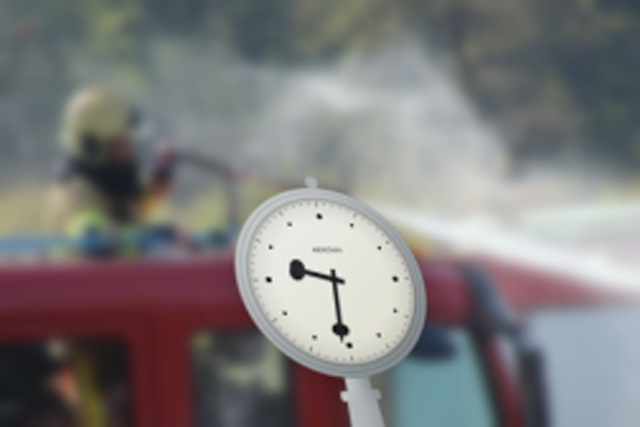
9:31
